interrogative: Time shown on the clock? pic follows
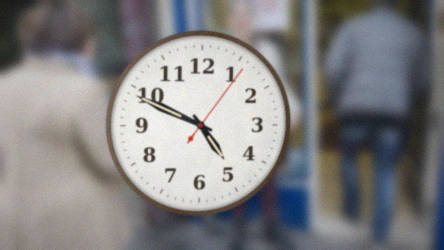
4:49:06
